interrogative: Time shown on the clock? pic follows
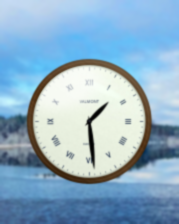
1:29
